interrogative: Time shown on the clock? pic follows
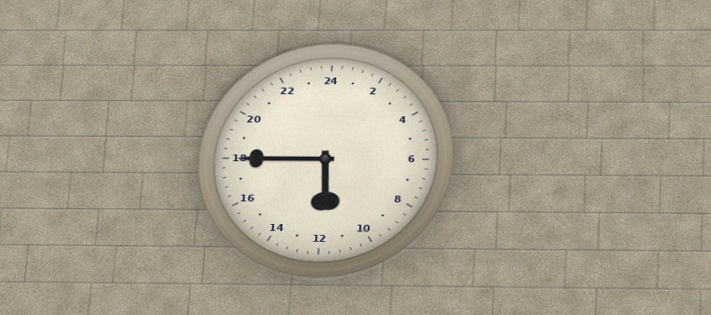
11:45
